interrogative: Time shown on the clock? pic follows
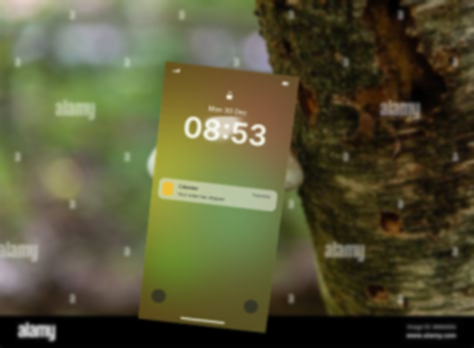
8:53
